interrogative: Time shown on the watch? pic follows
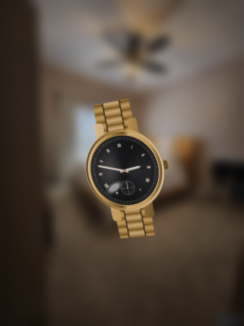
2:48
